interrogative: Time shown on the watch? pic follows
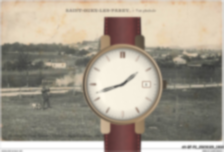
1:42
